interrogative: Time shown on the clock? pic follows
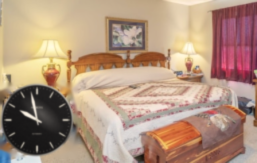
9:58
